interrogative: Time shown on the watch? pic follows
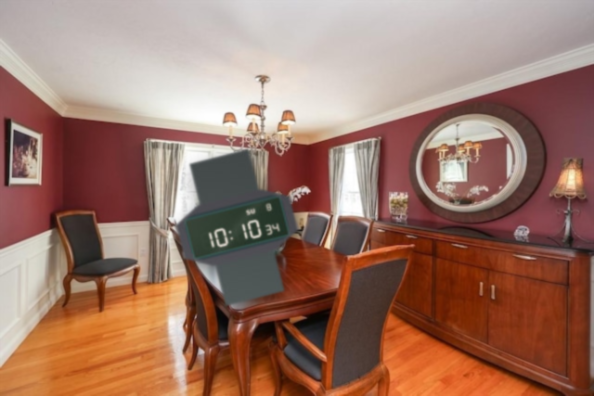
10:10
